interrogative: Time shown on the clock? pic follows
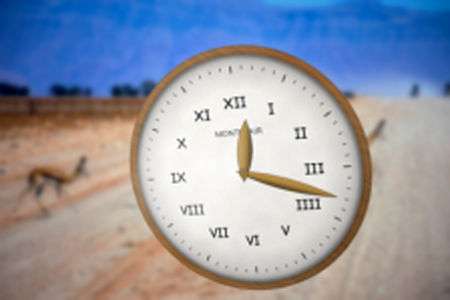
12:18
